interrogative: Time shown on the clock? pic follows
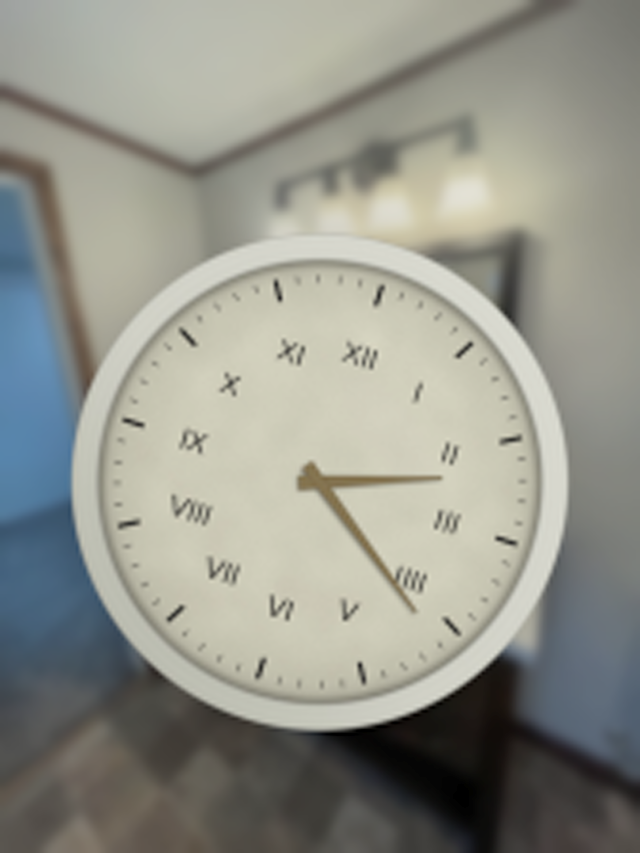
2:21
